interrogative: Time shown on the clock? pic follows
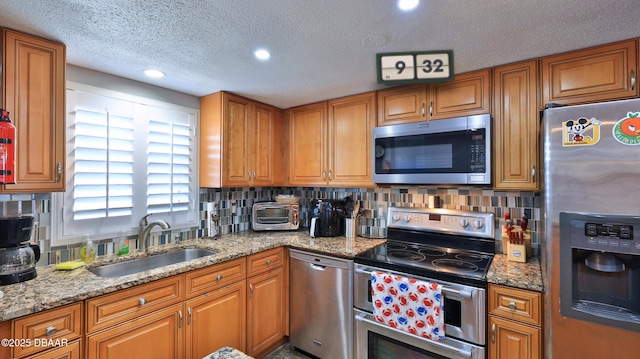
9:32
